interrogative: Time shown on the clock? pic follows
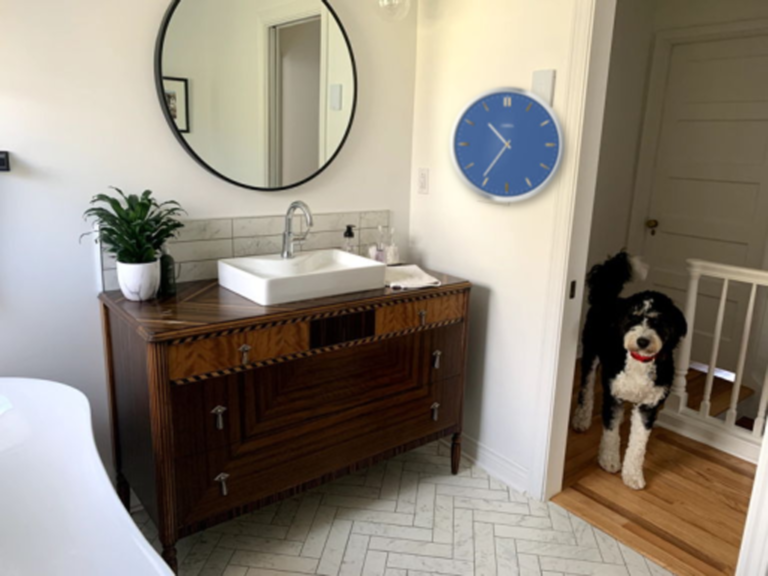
10:36
